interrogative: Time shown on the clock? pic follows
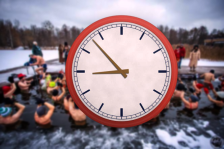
8:53
